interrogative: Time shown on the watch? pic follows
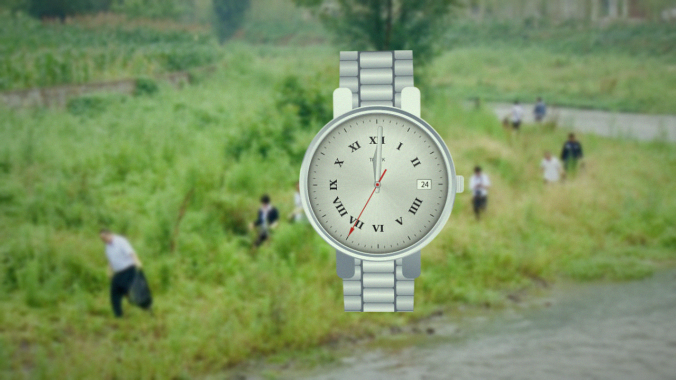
12:00:35
